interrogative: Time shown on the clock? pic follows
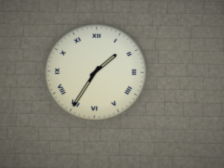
1:35
